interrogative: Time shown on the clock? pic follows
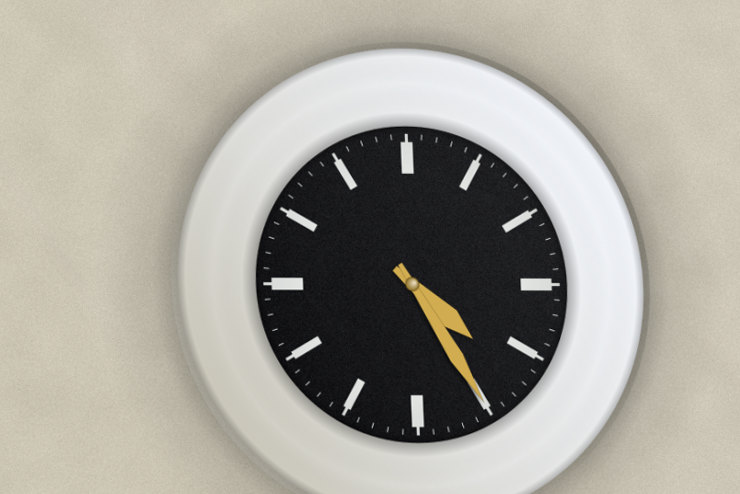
4:25
